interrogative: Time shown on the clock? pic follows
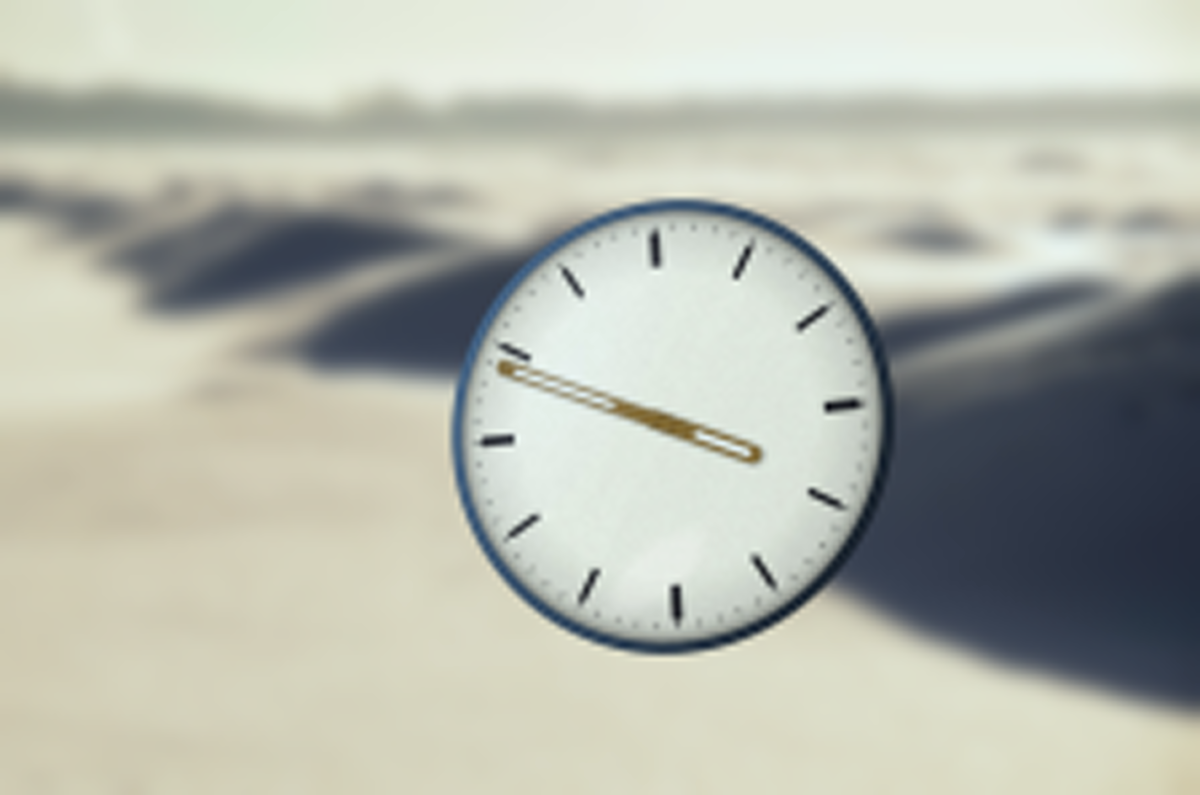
3:49
